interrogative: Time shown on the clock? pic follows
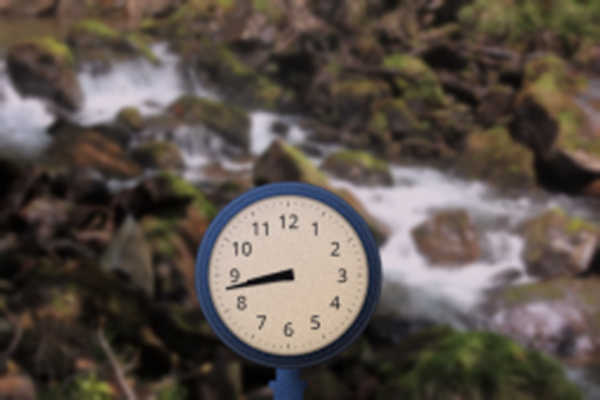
8:43
